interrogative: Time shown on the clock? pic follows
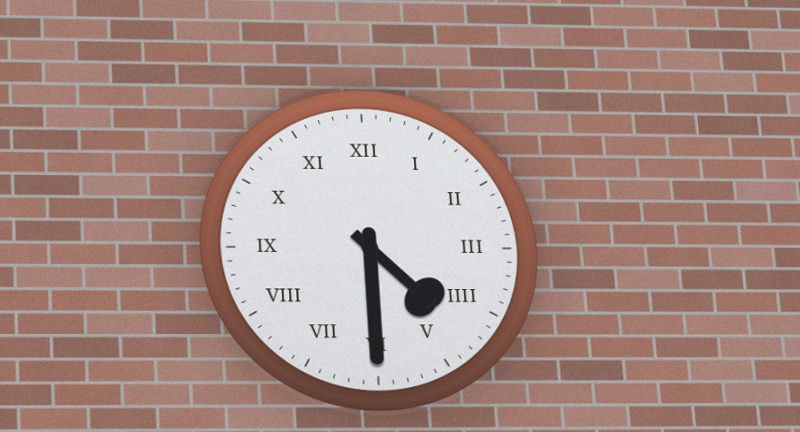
4:30
